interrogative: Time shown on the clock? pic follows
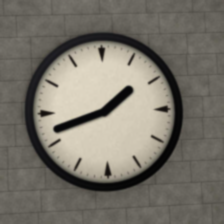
1:42
